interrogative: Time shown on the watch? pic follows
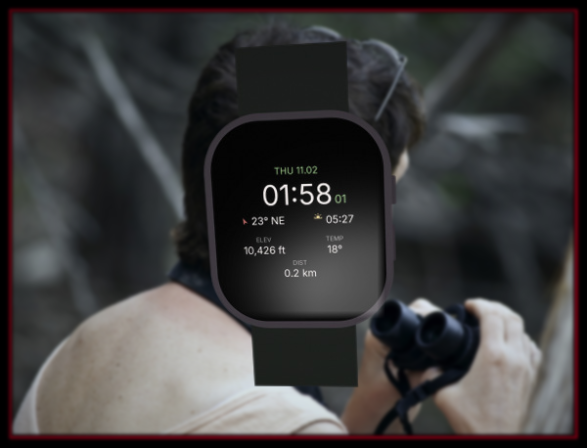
1:58:01
